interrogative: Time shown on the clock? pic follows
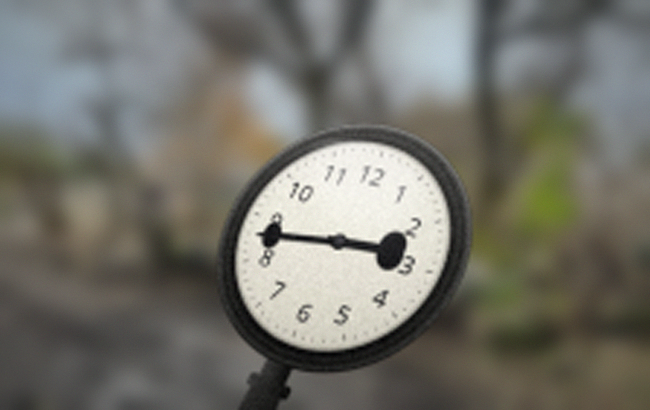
2:43
